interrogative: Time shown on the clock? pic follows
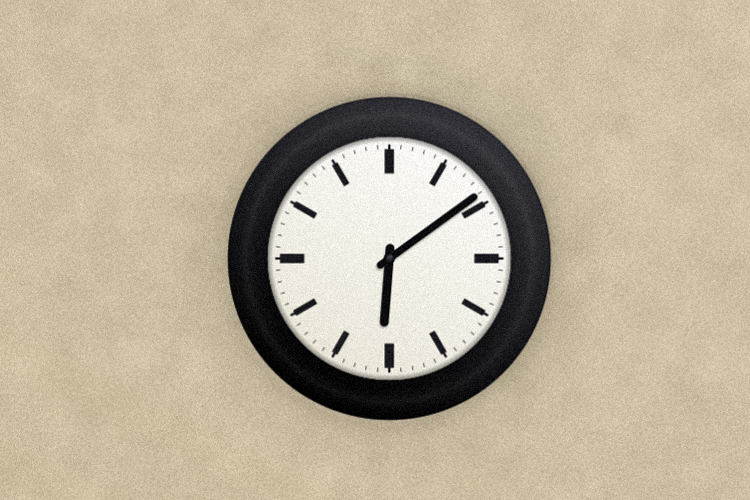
6:09
